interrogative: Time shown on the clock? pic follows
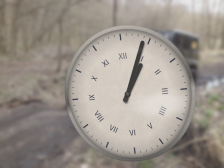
1:04
